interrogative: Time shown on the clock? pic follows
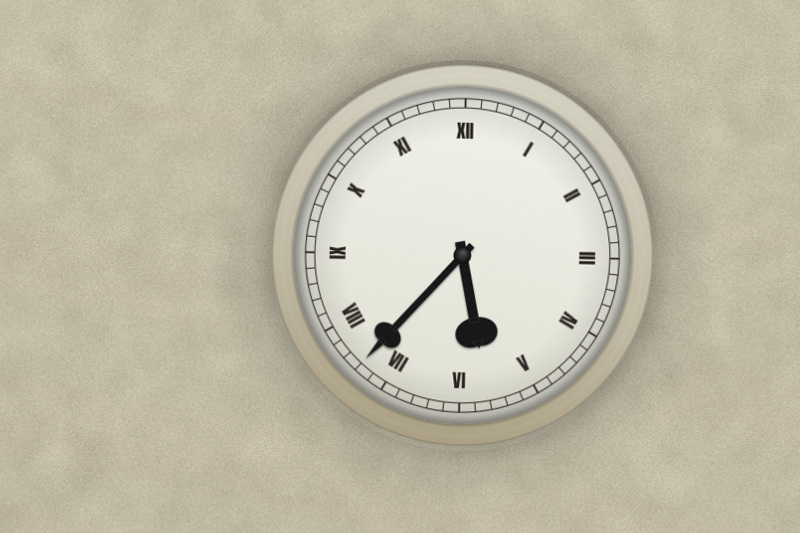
5:37
